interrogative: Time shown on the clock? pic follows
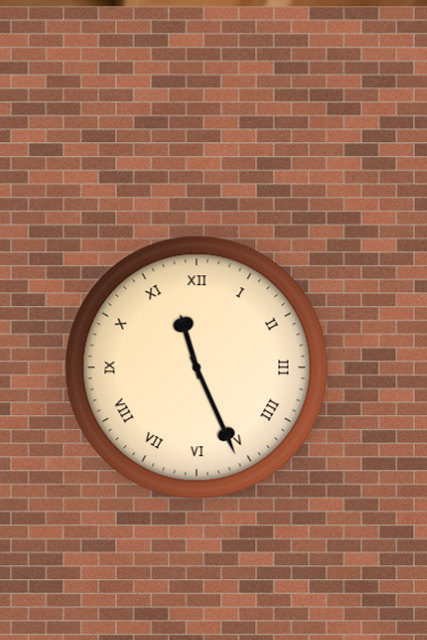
11:26
